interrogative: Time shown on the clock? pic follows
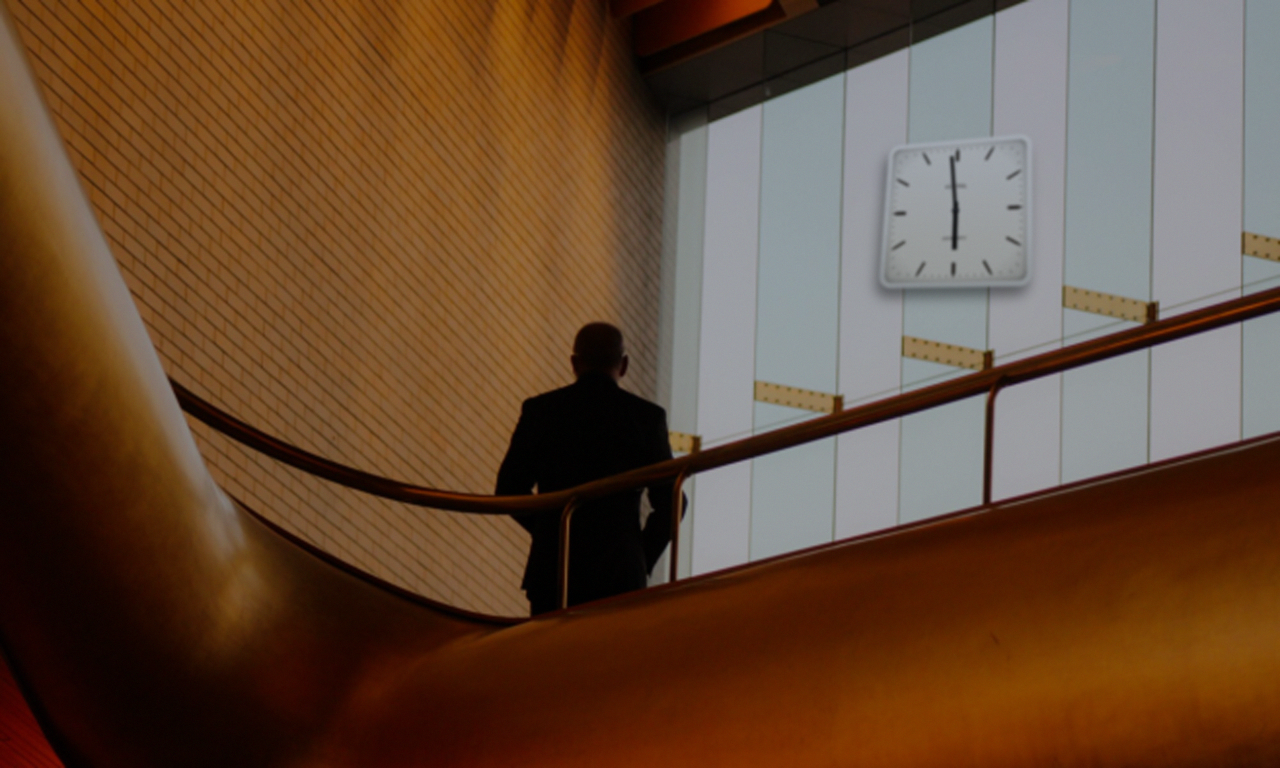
5:59
